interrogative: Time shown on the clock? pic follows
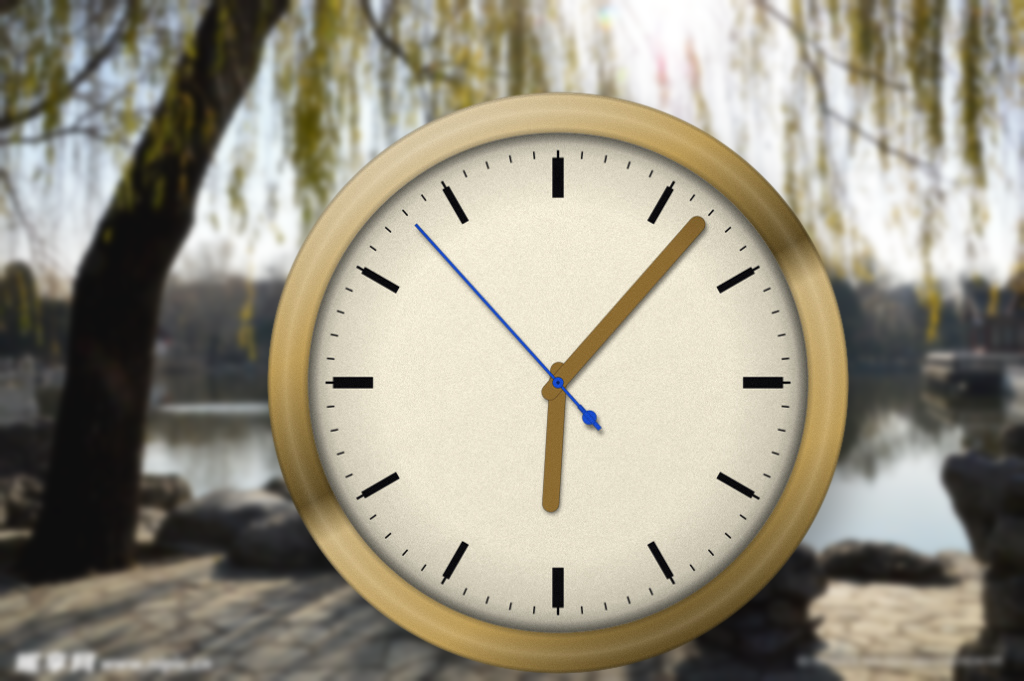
6:06:53
